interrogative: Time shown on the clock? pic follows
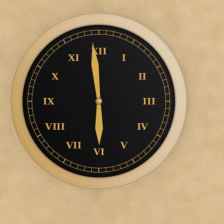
5:59
